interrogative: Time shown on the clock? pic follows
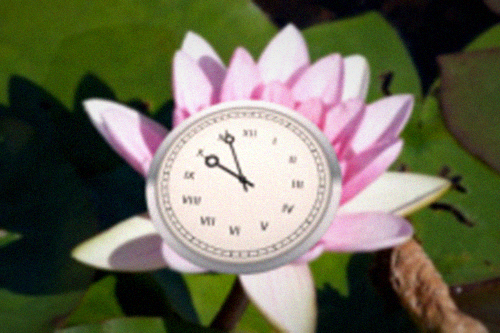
9:56
